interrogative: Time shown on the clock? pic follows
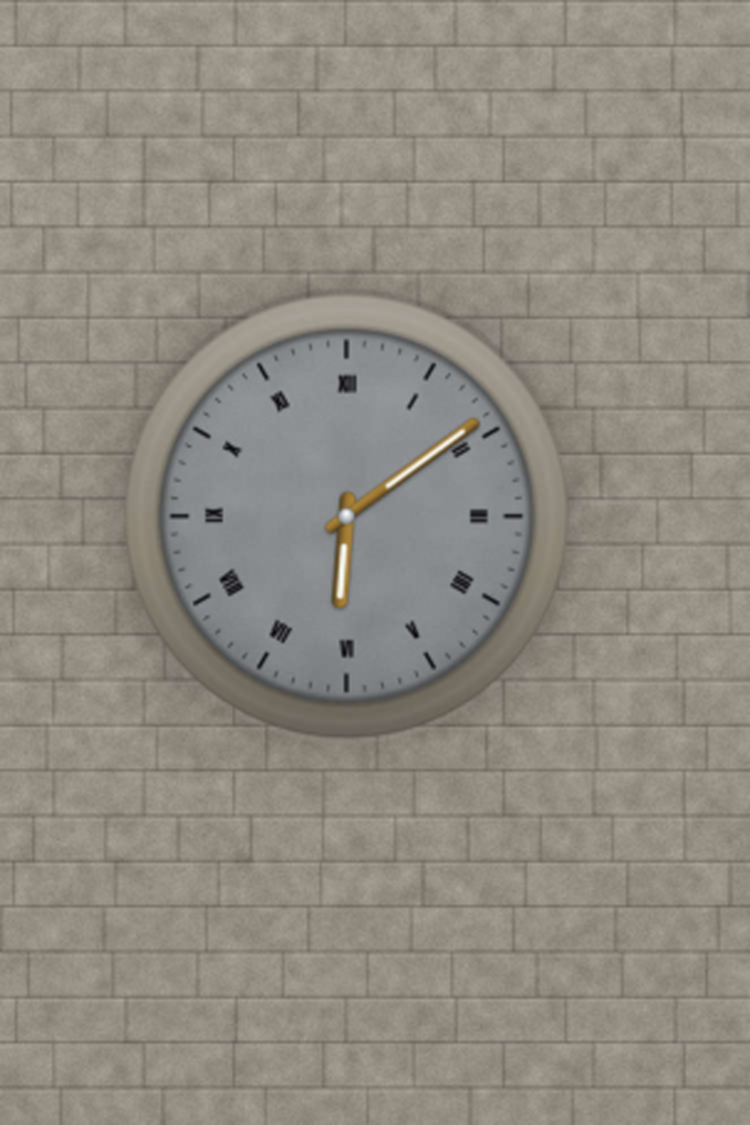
6:09
